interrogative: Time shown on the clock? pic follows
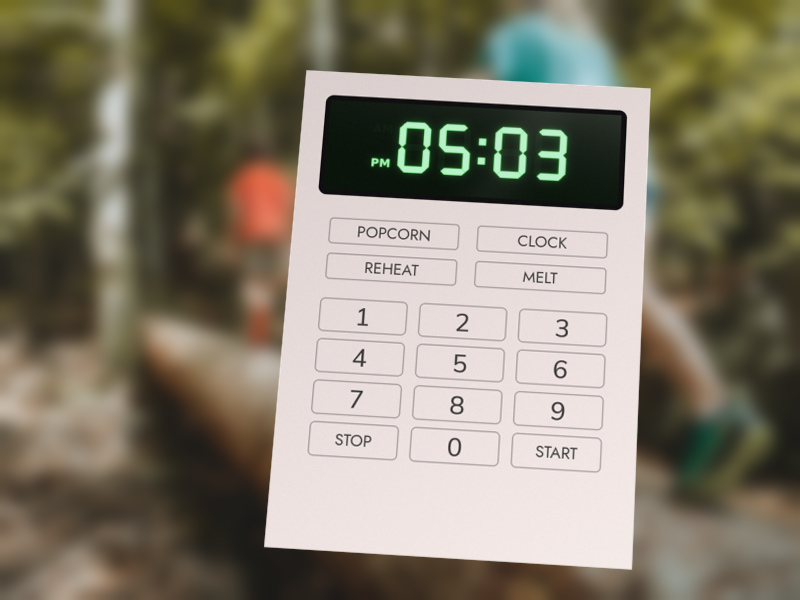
5:03
